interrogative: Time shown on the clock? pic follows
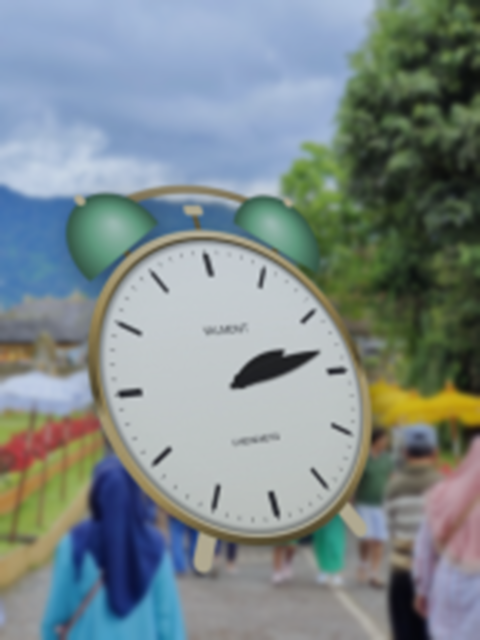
2:13
